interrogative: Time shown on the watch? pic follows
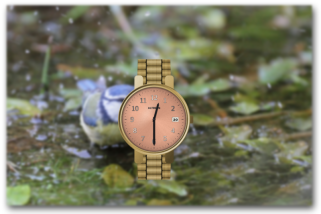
12:30
